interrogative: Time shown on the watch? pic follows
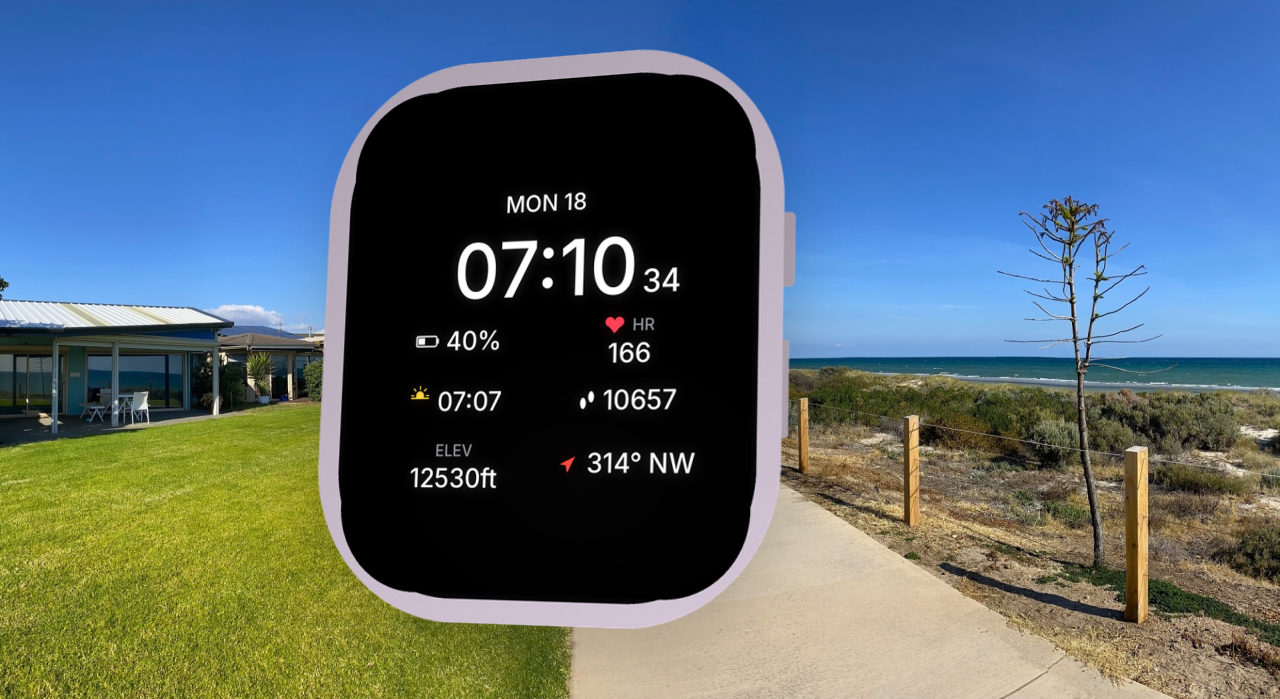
7:10:34
